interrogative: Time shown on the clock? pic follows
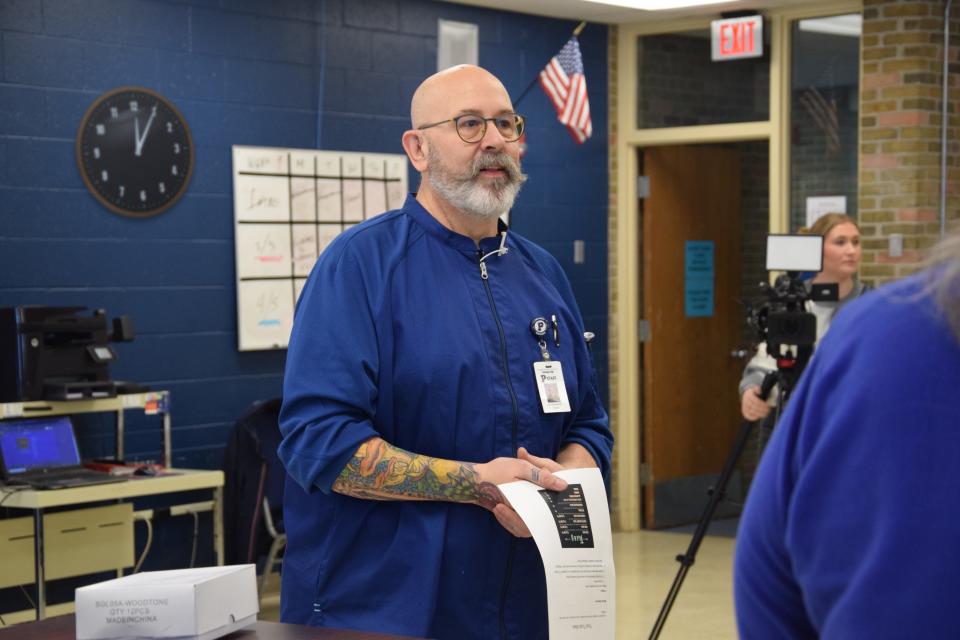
12:05
